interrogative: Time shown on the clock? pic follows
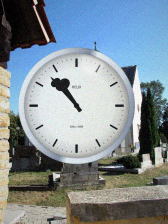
10:53
